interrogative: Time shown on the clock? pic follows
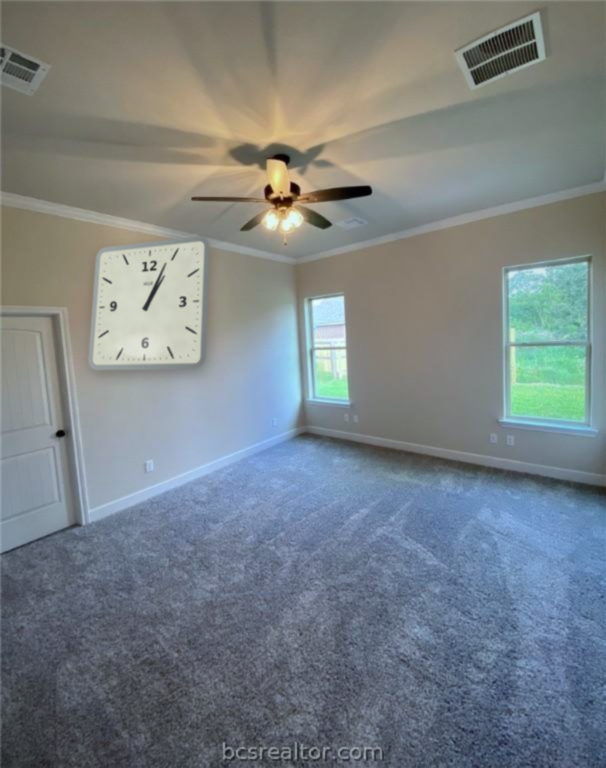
1:04
